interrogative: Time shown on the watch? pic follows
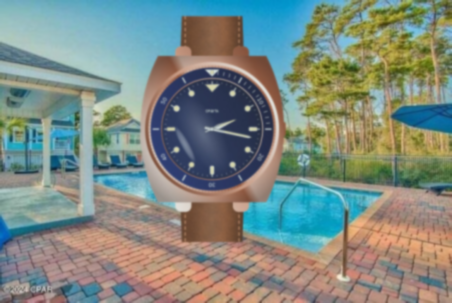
2:17
